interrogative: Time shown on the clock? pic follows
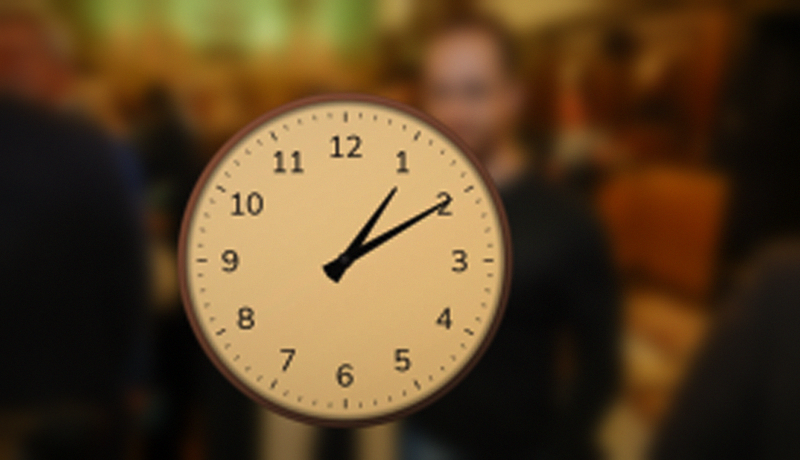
1:10
